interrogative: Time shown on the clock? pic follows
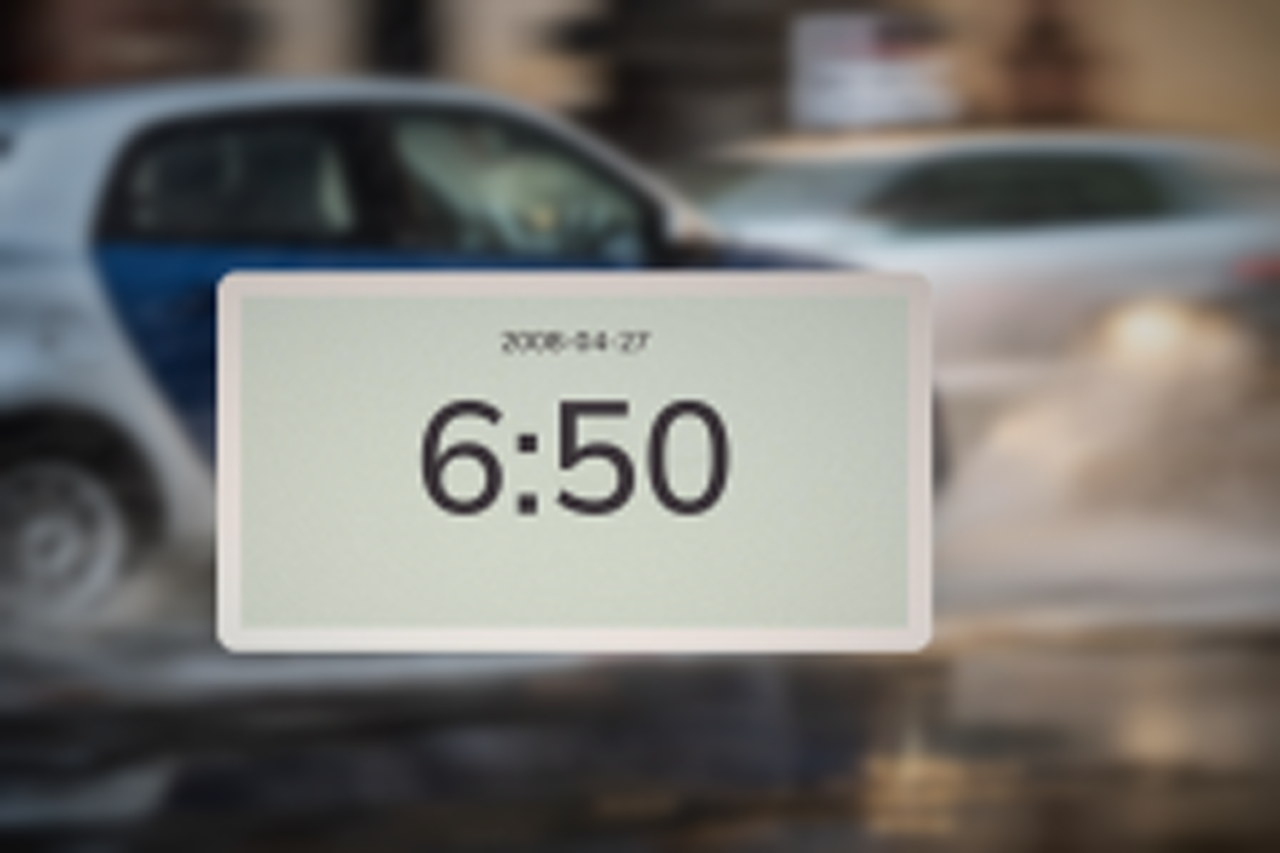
6:50
